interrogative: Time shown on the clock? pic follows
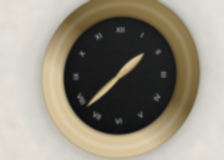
1:38
